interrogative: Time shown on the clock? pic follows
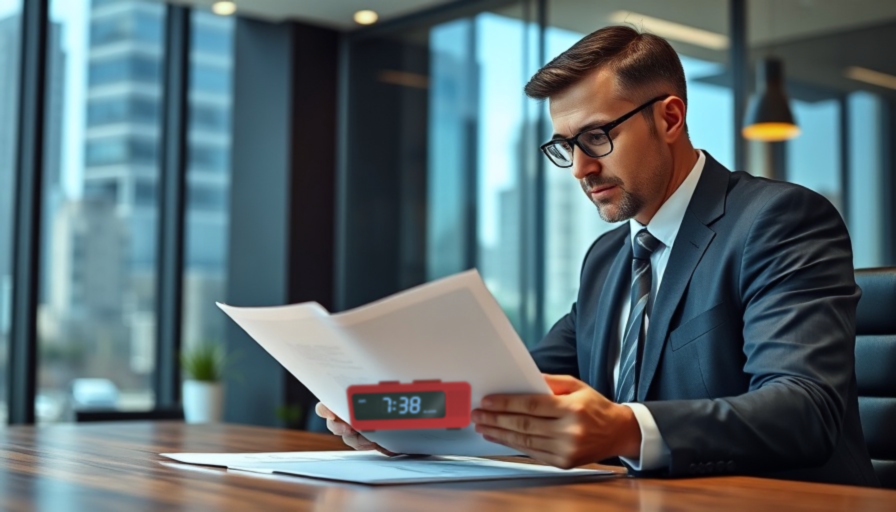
7:38
